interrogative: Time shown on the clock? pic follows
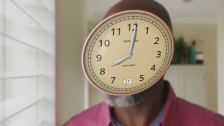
8:01
